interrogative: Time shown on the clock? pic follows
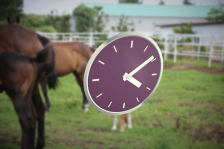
4:09
